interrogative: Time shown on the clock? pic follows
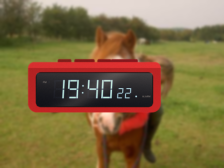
19:40:22
